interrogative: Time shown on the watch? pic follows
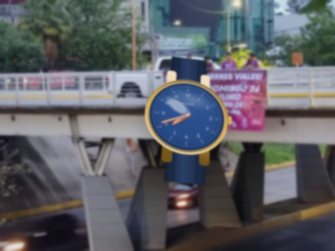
7:41
